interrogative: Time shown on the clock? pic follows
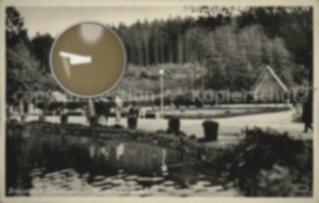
8:47
